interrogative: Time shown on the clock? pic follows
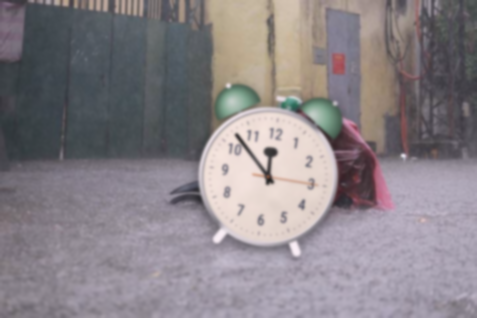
11:52:15
